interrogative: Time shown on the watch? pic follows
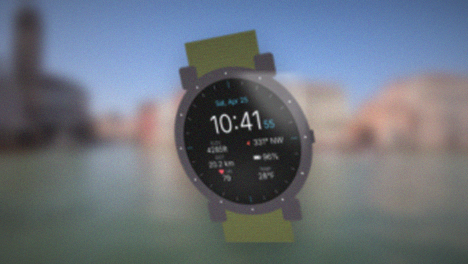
10:41
